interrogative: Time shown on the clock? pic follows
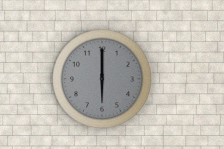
6:00
